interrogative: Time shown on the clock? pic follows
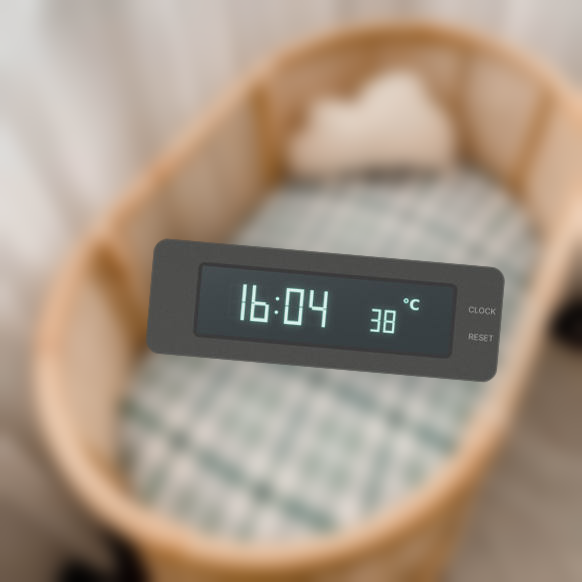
16:04
